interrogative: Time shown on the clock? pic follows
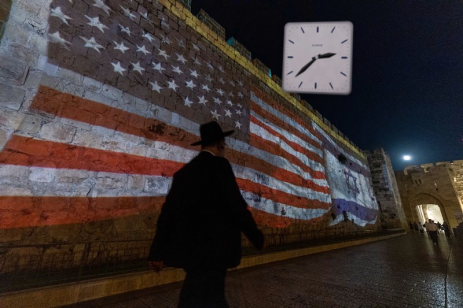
2:38
